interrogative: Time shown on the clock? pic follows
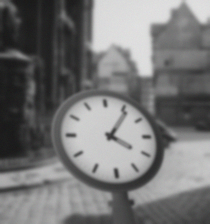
4:06
